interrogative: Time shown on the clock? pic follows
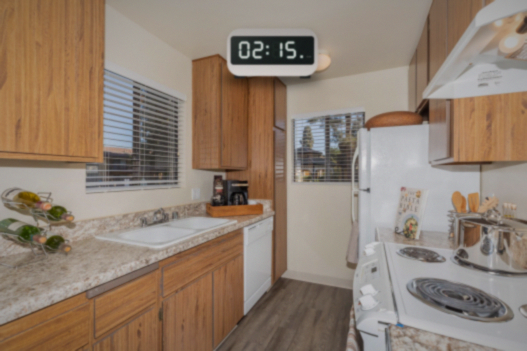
2:15
